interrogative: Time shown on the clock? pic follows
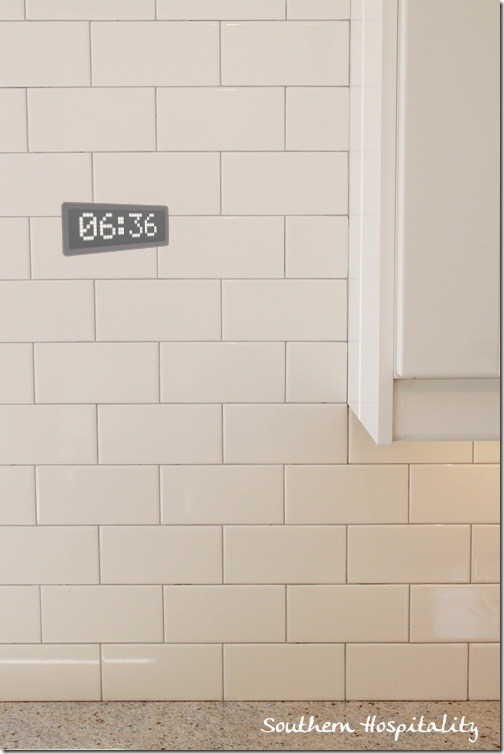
6:36
